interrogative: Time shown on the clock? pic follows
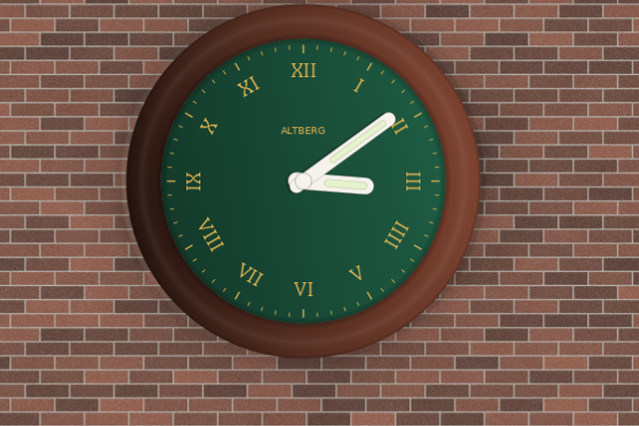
3:09
